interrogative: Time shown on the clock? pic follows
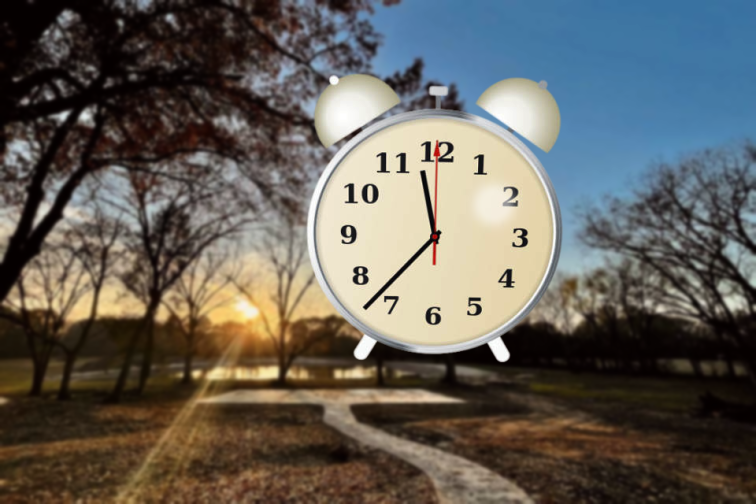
11:37:00
